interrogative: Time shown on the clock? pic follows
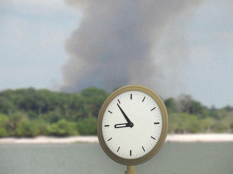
8:54
